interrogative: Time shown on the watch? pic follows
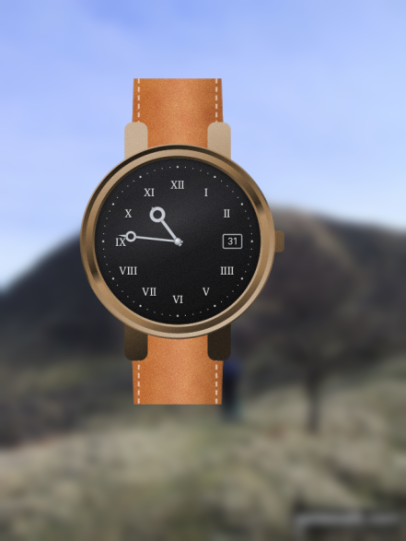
10:46
